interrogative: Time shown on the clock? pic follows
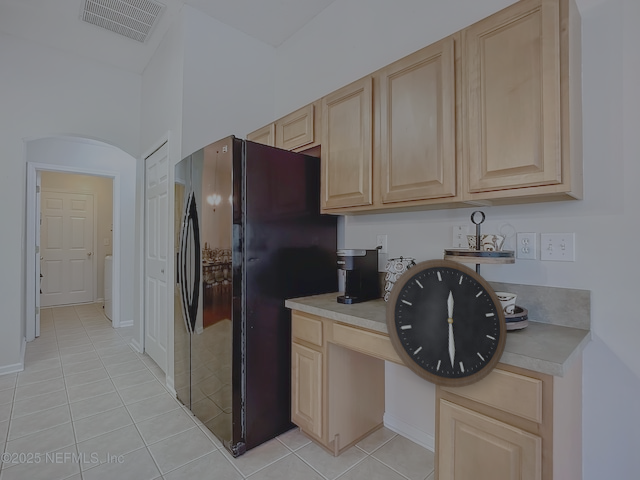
12:32
